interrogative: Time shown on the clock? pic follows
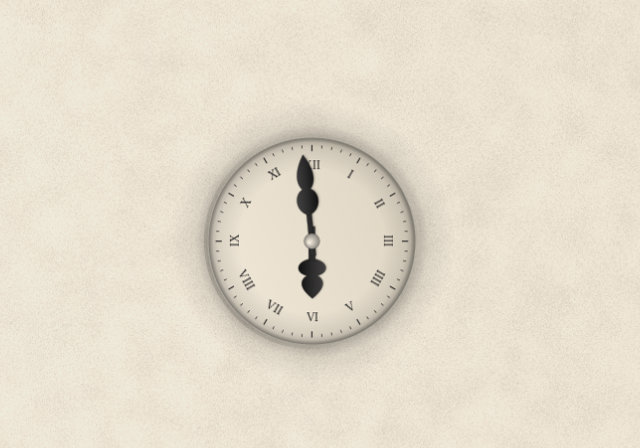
5:59
